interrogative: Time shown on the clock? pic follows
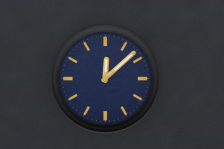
12:08
